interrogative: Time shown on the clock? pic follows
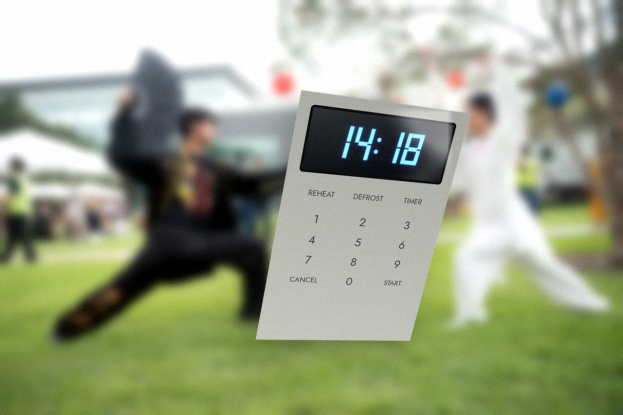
14:18
